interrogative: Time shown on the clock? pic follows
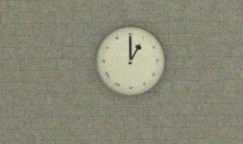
1:00
